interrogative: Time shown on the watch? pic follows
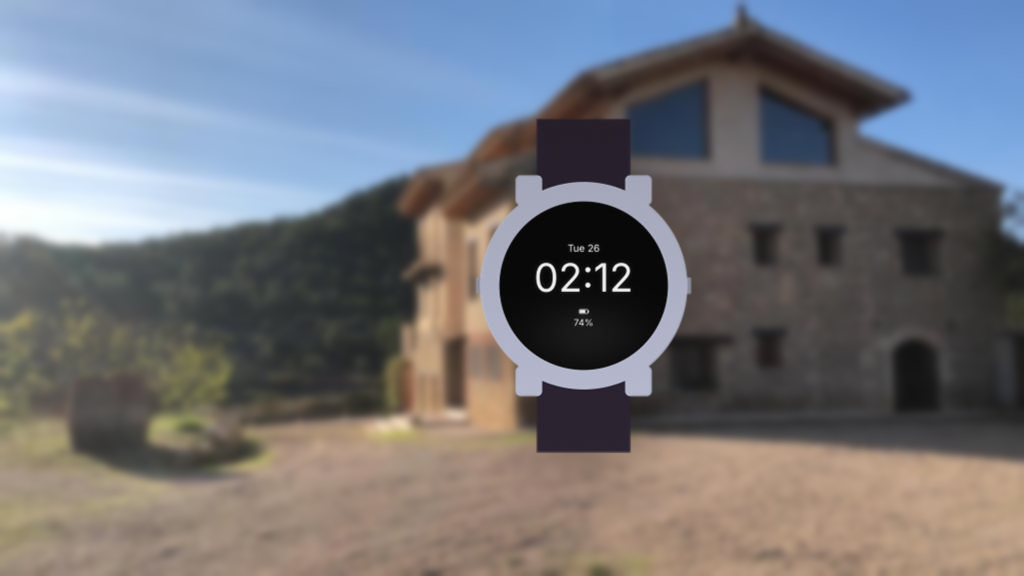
2:12
